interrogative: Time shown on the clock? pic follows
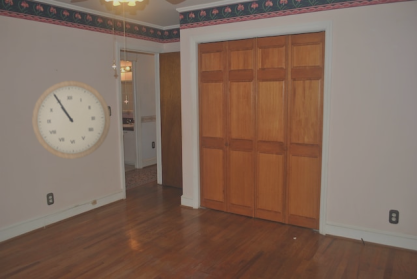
10:55
